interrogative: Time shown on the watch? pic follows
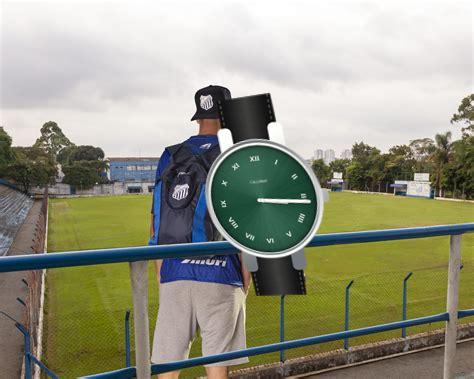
3:16
